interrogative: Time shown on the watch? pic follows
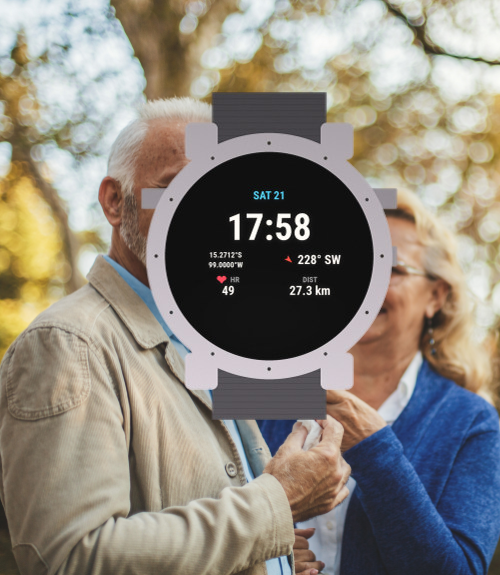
17:58
